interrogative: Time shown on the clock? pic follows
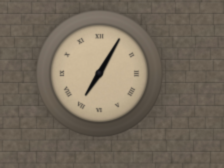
7:05
